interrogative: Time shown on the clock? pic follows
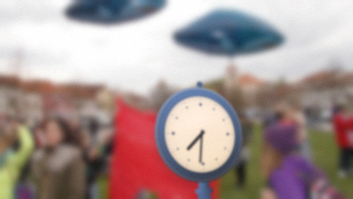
7:31
